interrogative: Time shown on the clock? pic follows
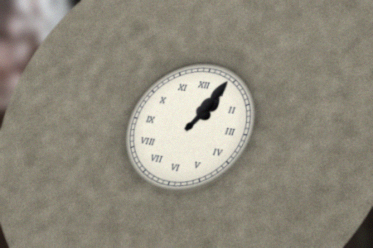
1:04
